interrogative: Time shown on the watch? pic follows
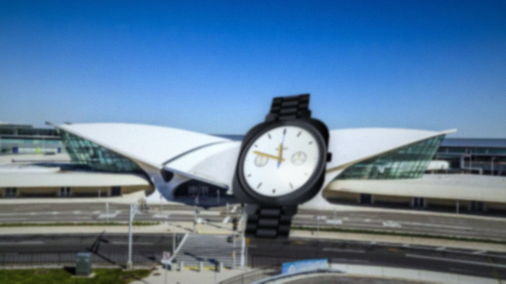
11:48
